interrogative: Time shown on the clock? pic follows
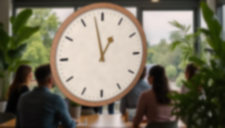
12:58
